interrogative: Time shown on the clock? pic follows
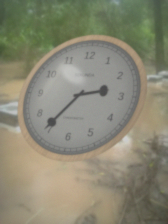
2:36
